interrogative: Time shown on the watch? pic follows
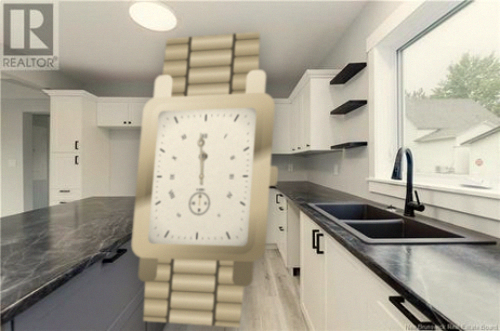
11:59
